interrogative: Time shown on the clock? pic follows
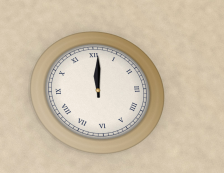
12:01
